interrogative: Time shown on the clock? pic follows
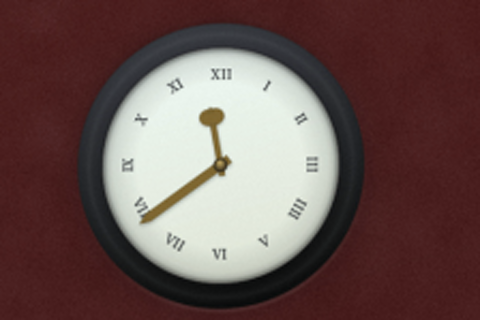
11:39
